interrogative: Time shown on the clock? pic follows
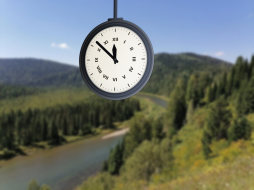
11:52
